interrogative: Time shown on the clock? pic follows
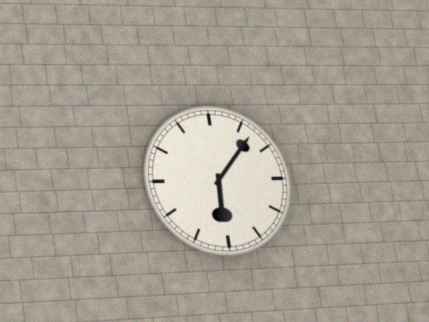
6:07
